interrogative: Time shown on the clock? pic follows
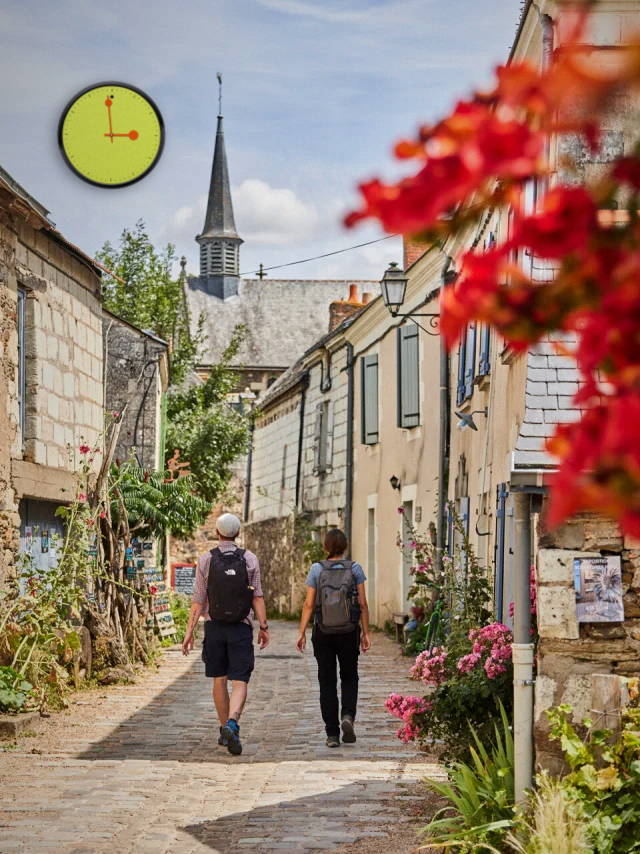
2:59
